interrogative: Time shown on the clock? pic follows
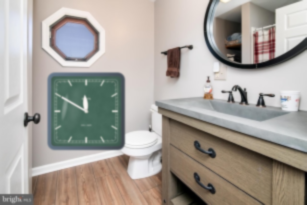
11:50
